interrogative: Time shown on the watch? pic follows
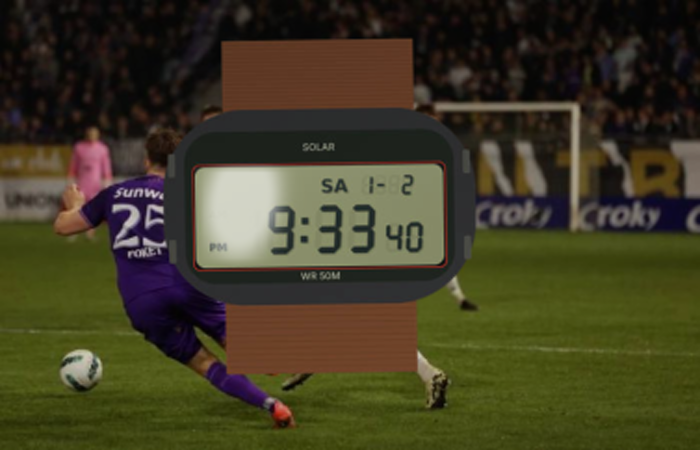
9:33:40
